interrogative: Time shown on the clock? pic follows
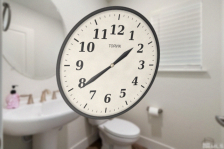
1:39
